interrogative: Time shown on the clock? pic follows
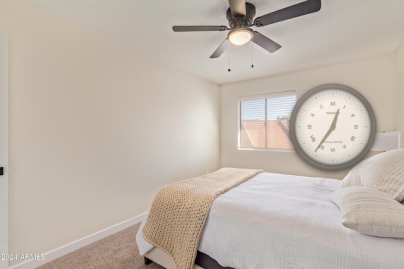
12:36
